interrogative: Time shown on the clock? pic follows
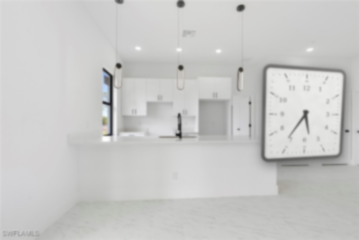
5:36
